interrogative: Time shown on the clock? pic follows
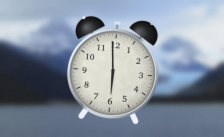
5:59
